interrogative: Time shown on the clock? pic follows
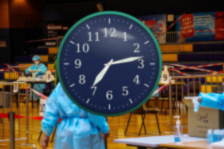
7:13
